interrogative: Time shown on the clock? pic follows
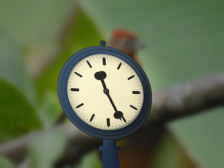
11:26
